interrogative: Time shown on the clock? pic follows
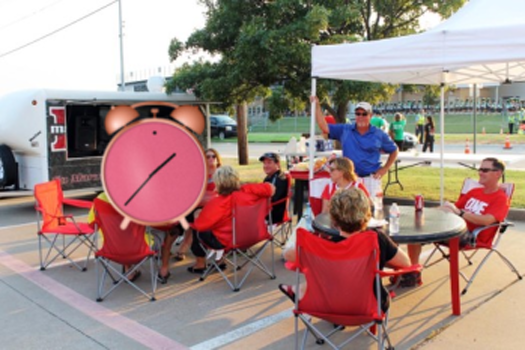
1:37
